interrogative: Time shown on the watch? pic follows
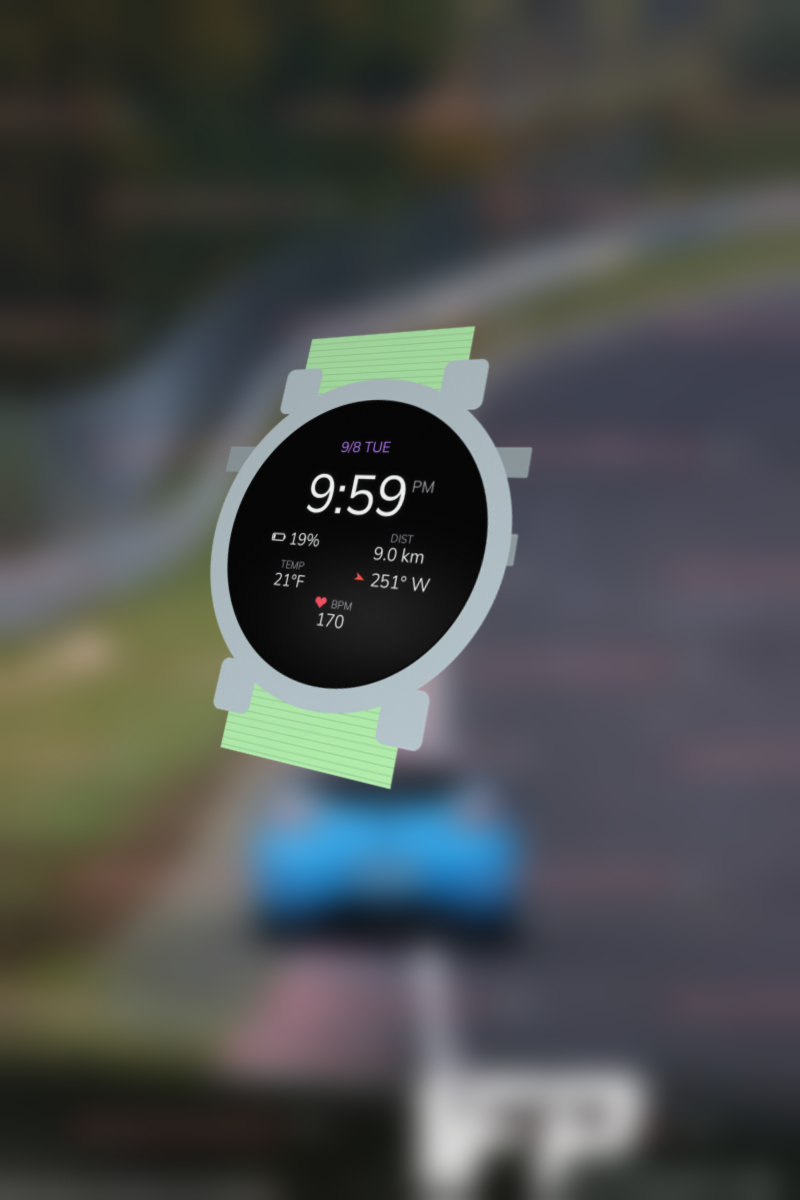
9:59
